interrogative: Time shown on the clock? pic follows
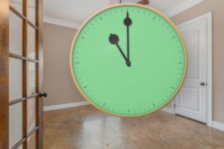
11:00
